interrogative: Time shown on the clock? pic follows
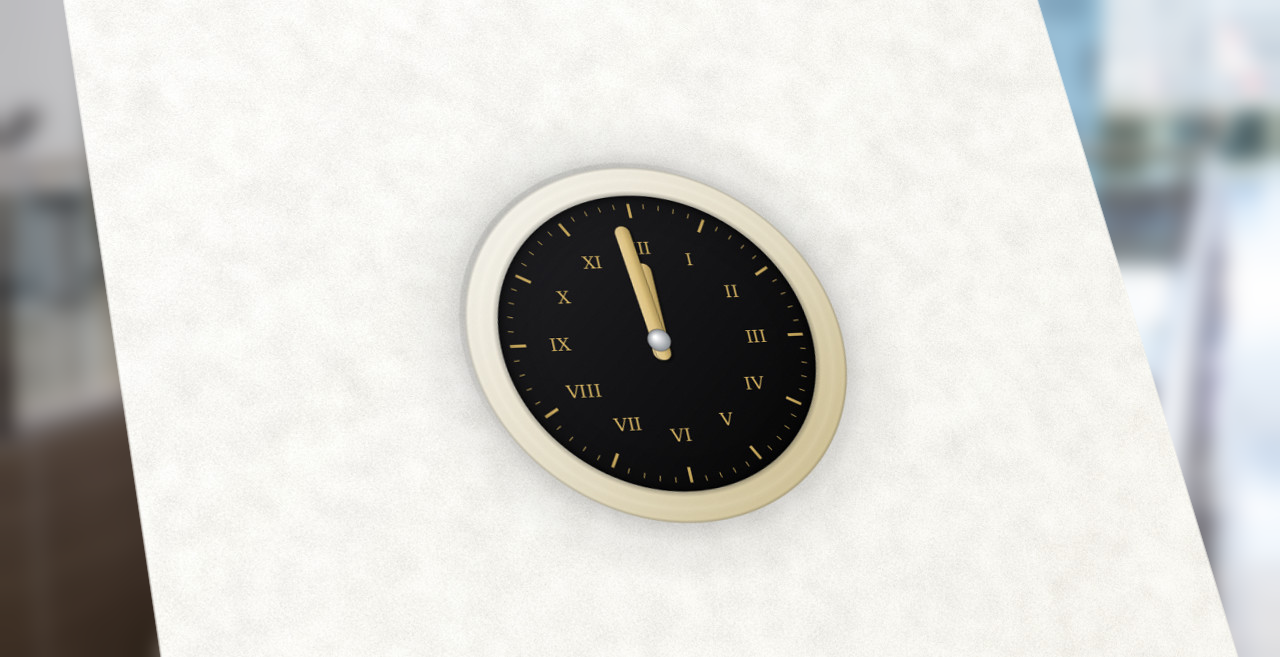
11:59
